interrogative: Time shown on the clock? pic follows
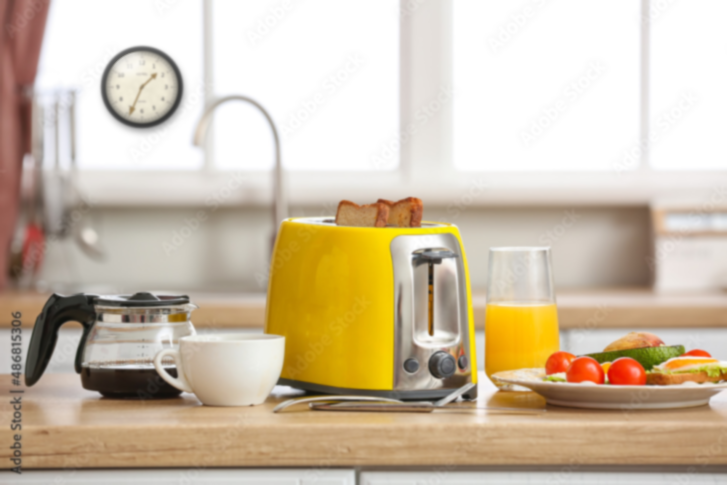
1:34
